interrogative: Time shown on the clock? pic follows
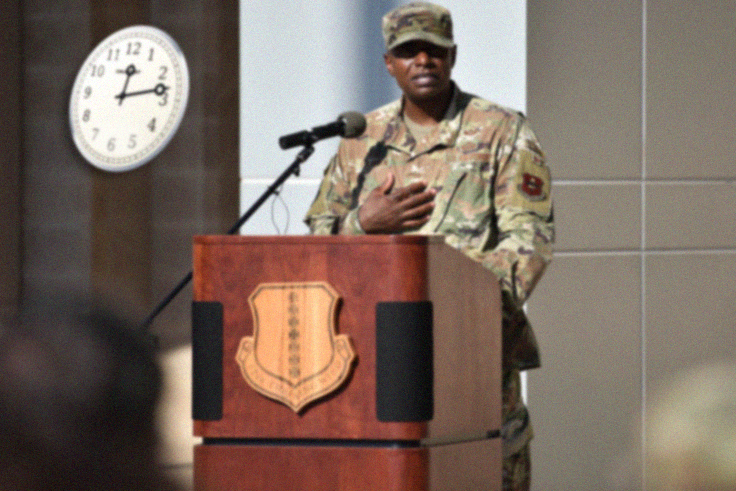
12:13
